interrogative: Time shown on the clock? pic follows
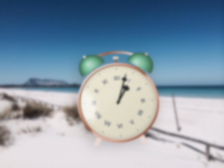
1:03
